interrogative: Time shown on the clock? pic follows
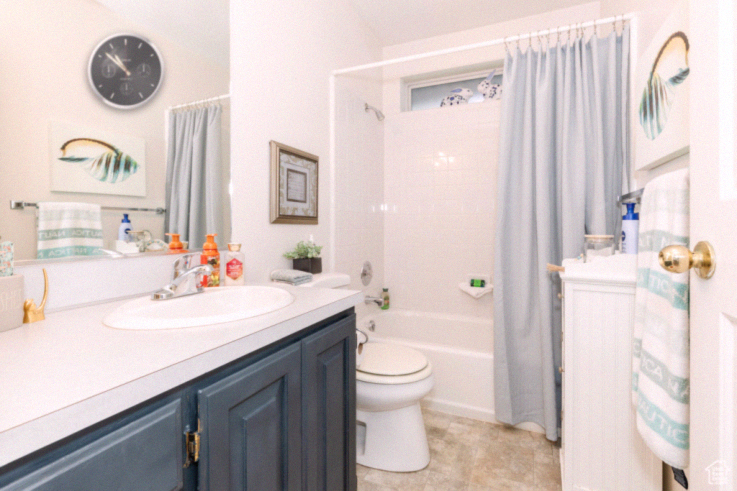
10:52
